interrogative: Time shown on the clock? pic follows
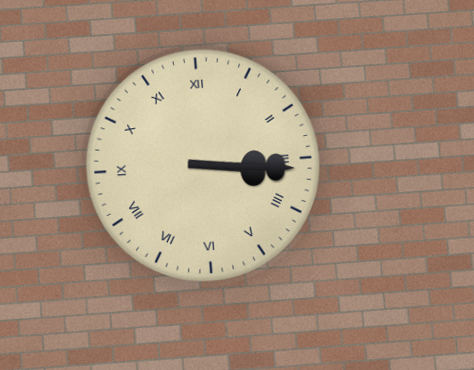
3:16
